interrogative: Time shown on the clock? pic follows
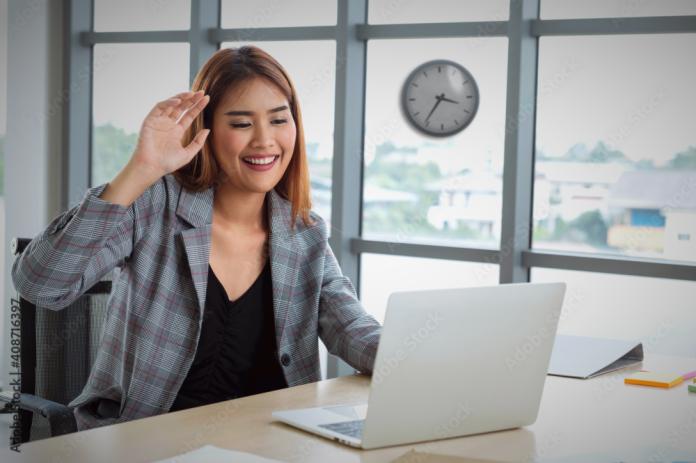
3:36
